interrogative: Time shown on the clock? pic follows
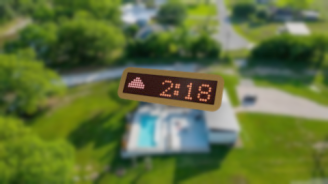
2:18
